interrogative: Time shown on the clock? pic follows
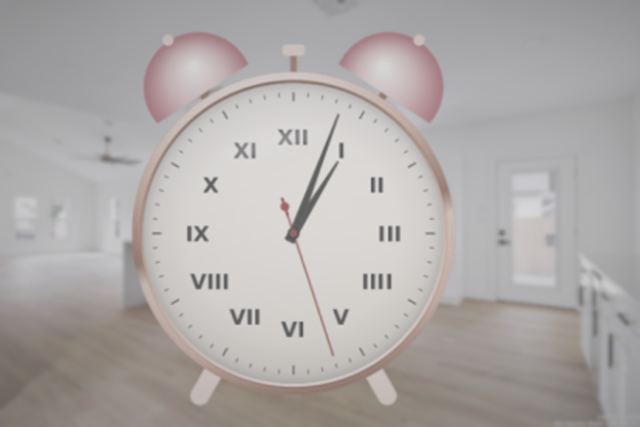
1:03:27
